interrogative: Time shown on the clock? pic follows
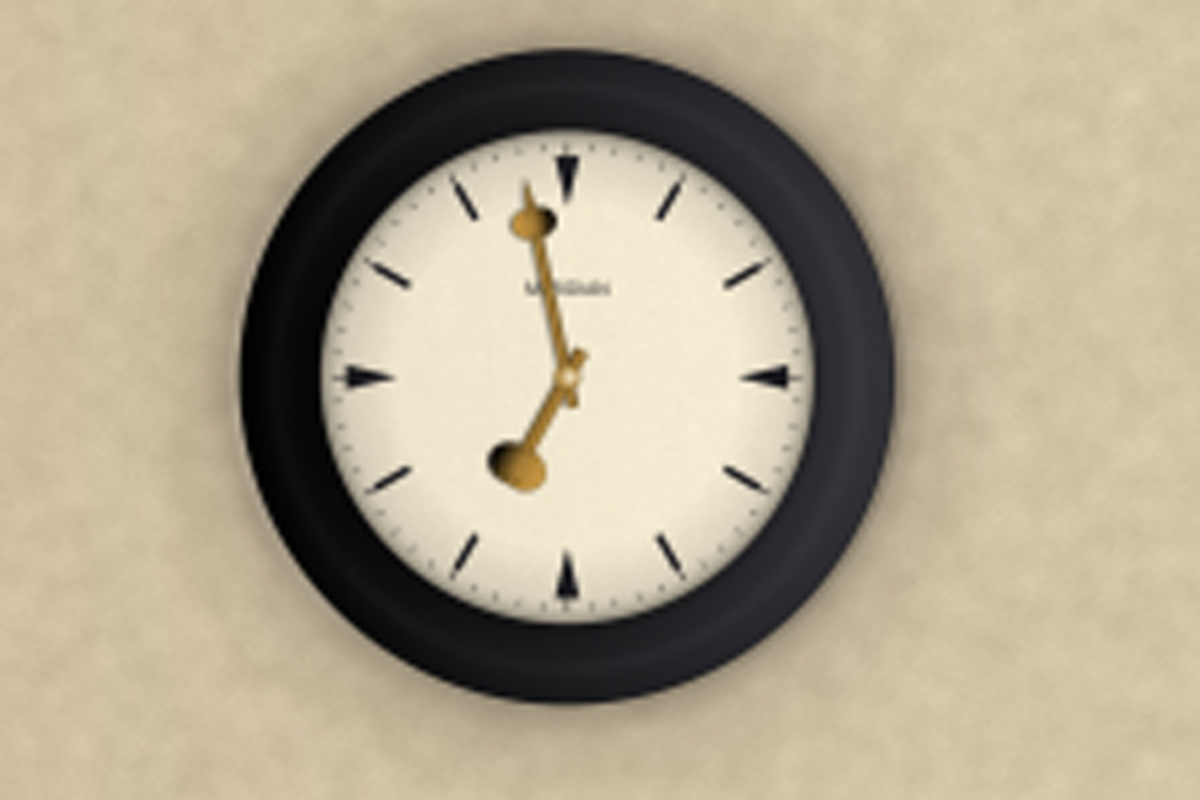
6:58
